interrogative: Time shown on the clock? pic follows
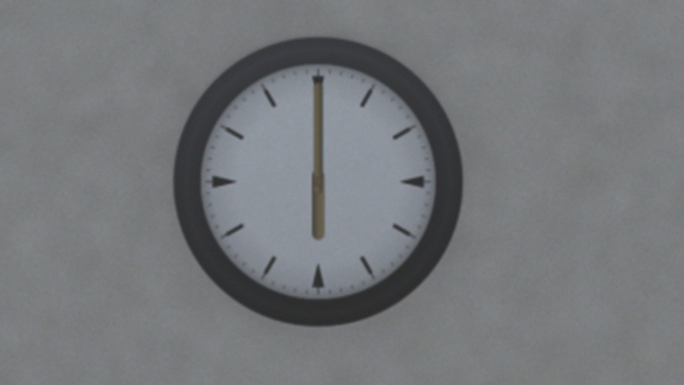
6:00
